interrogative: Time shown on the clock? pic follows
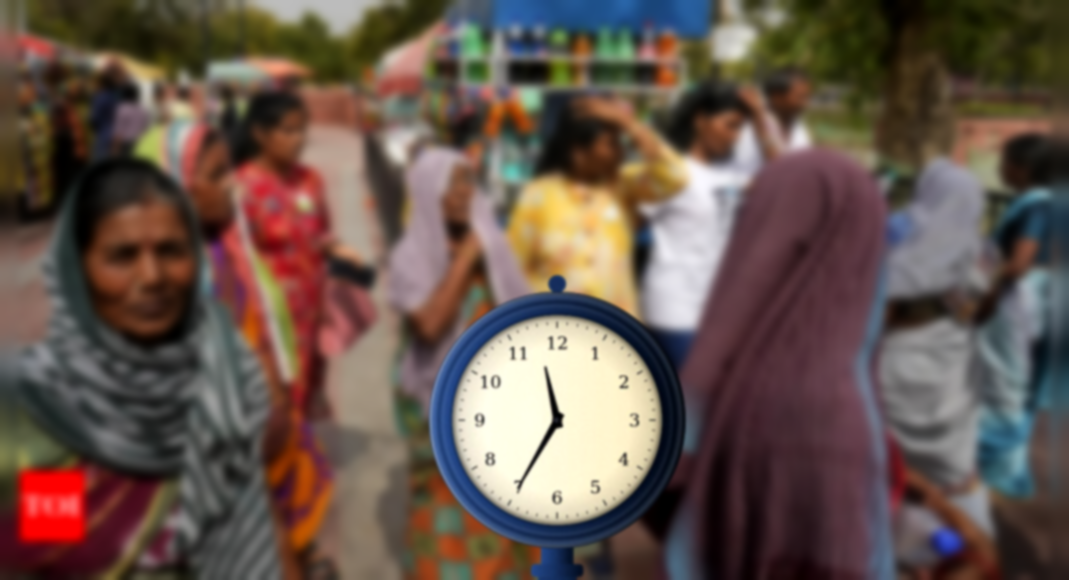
11:35
